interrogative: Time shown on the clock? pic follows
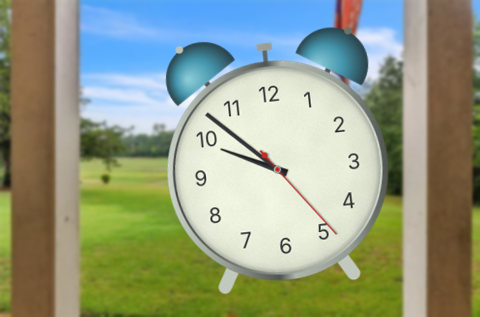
9:52:24
